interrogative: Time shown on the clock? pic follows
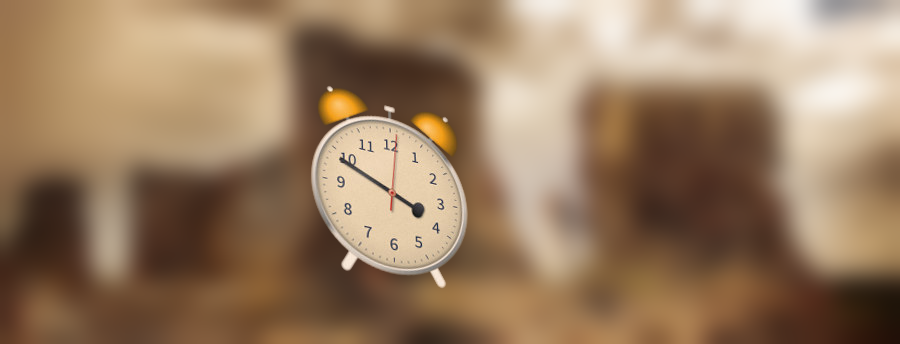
3:49:01
